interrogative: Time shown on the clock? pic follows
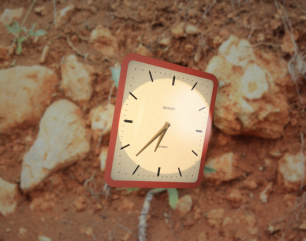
6:37
